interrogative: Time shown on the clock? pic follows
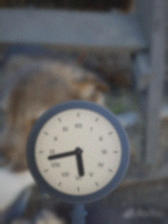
5:43
